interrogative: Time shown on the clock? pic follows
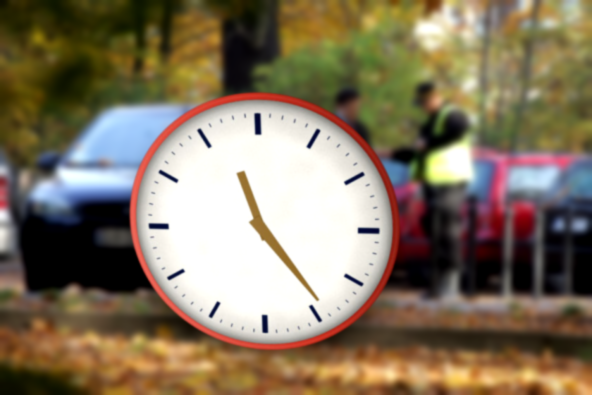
11:24
